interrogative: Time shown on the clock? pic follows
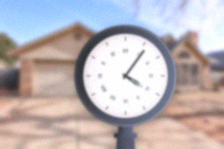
4:06
